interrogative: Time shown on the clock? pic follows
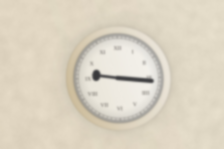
9:16
